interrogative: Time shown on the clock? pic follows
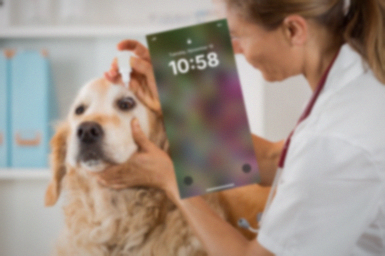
10:58
